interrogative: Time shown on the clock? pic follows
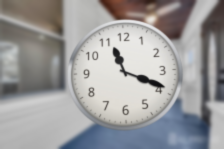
11:19
